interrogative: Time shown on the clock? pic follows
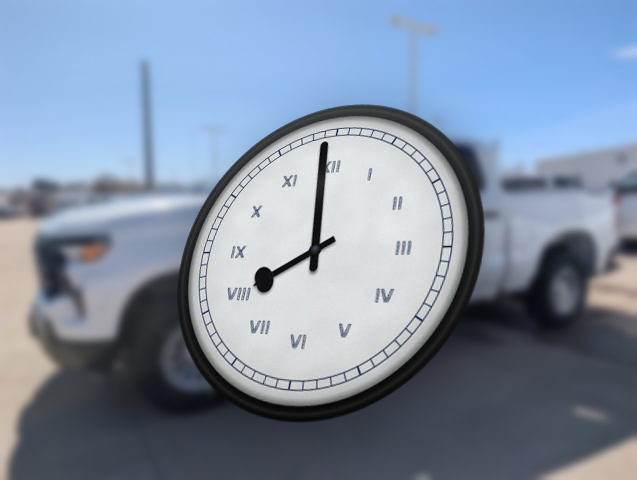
7:59
